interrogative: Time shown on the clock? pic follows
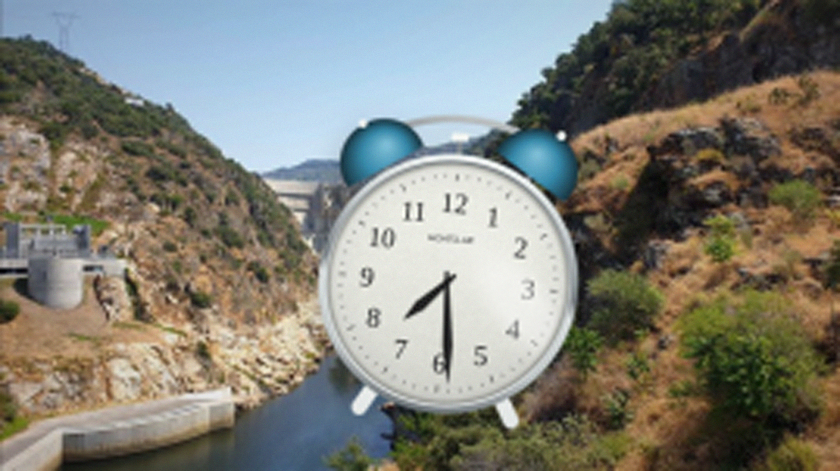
7:29
